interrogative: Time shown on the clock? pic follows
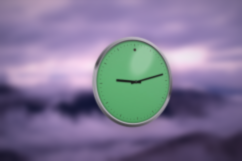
9:13
